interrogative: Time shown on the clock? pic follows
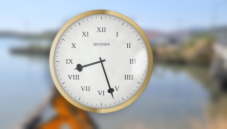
8:27
